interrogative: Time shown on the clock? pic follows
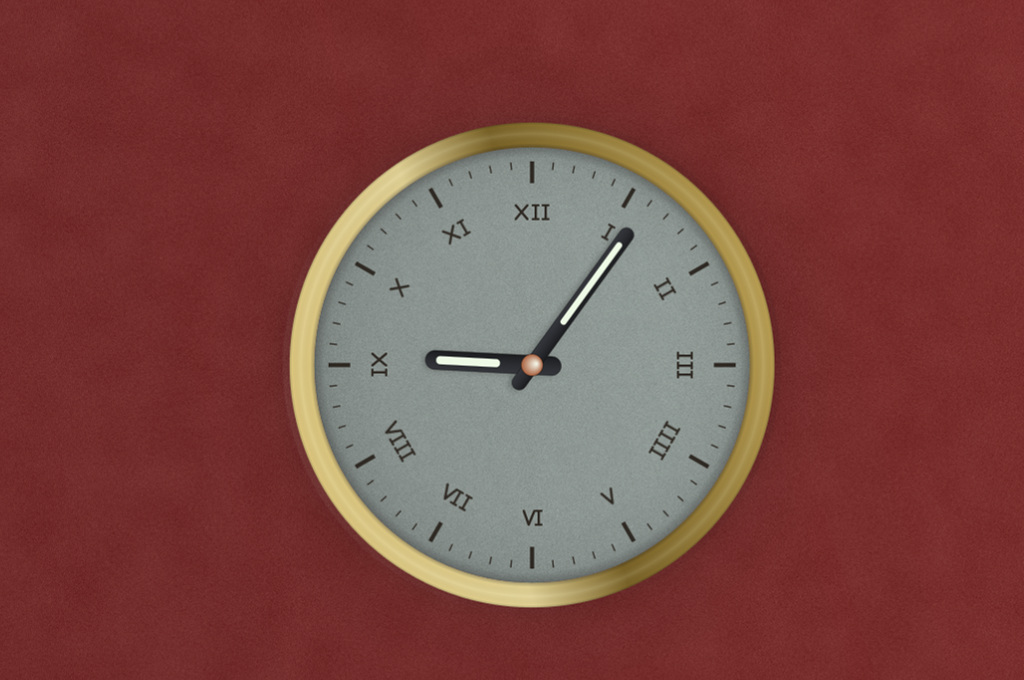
9:06
